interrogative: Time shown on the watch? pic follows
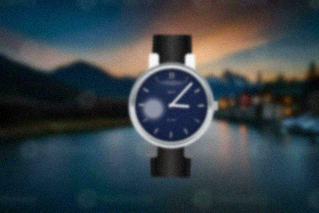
3:07
